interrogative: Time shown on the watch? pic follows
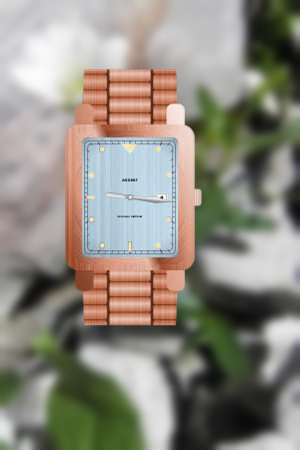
9:16
